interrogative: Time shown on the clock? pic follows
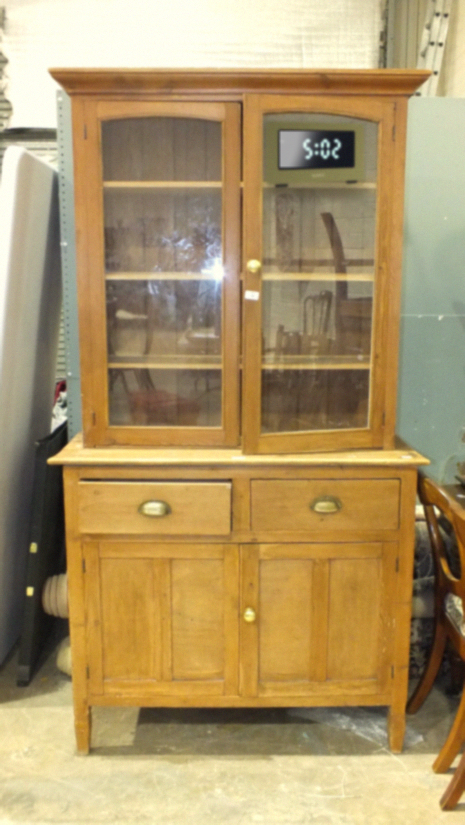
5:02
